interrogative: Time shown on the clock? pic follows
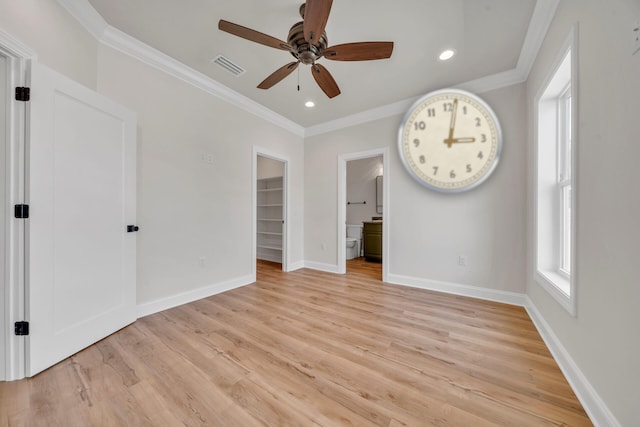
3:02
